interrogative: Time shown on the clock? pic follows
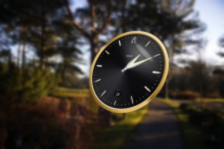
1:10
